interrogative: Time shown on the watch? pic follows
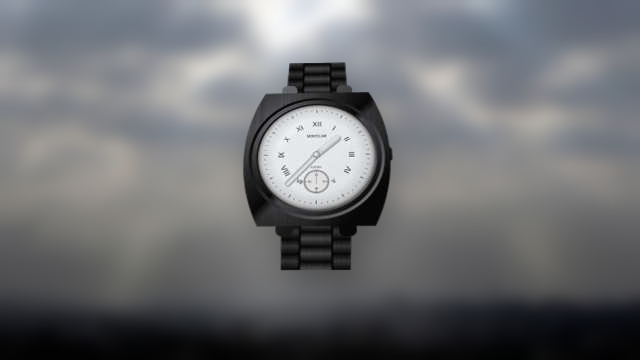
1:37
